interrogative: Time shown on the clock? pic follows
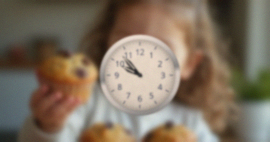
9:53
